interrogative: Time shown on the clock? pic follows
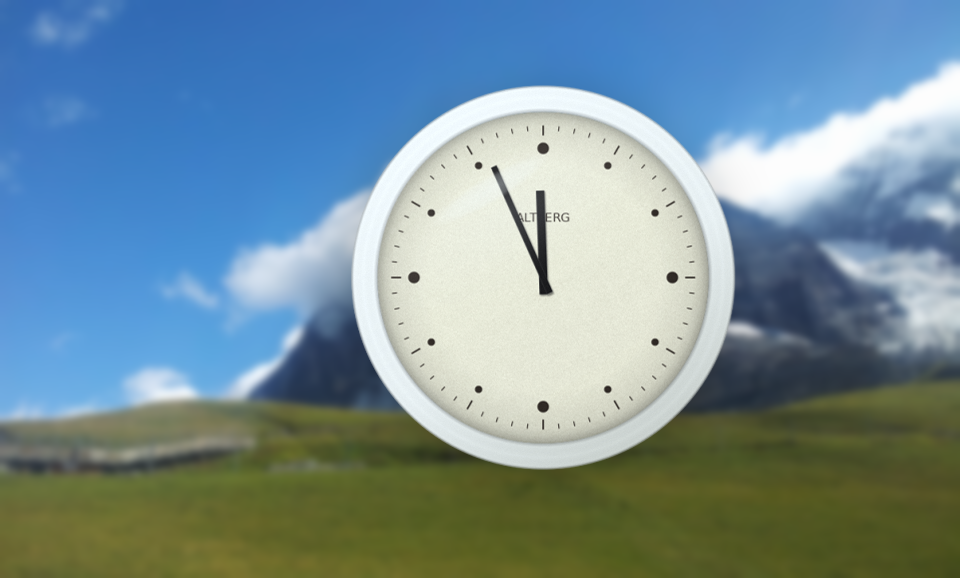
11:56
